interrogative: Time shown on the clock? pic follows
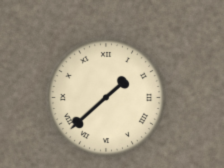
1:38
